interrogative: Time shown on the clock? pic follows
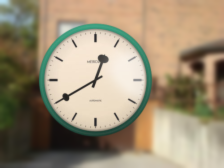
12:40
